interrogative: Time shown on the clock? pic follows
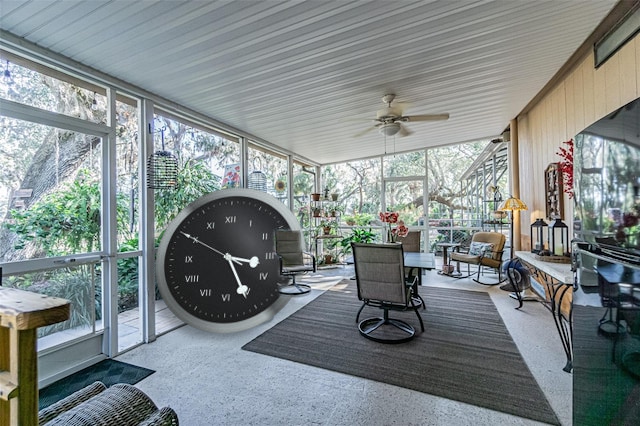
3:25:50
